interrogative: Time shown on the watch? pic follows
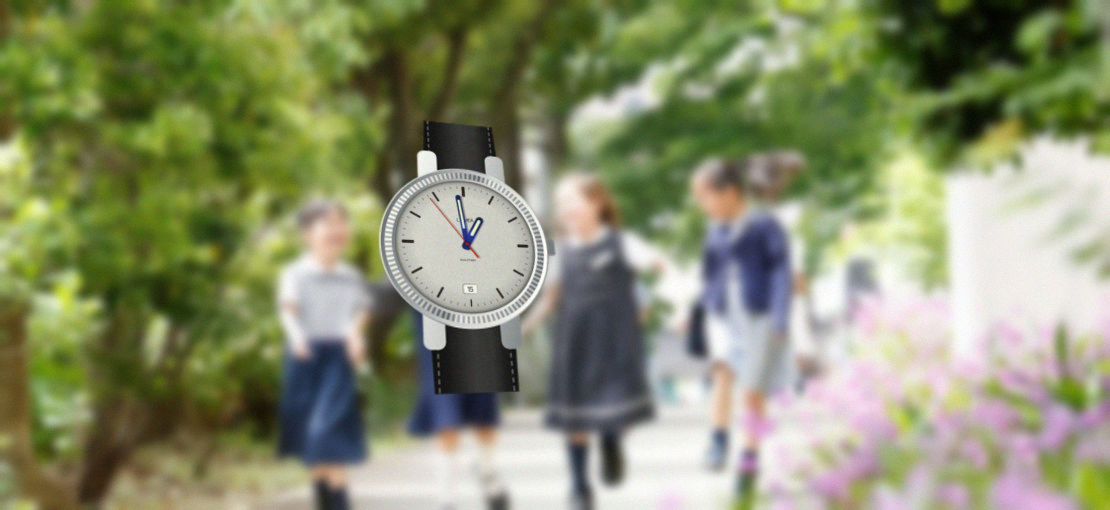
12:58:54
